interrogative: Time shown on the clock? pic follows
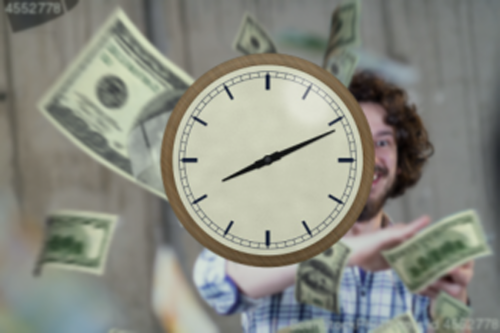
8:11
